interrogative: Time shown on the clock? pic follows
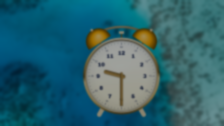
9:30
